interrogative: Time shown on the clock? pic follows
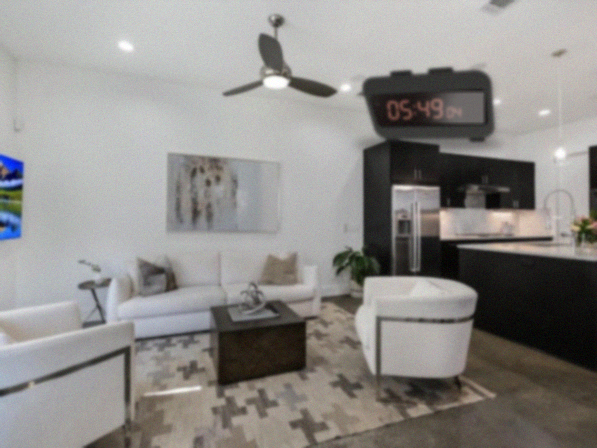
5:49
